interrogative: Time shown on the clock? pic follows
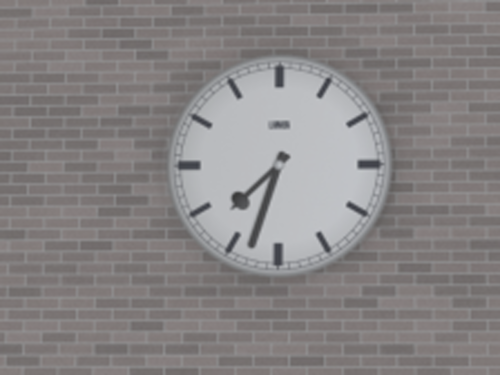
7:33
